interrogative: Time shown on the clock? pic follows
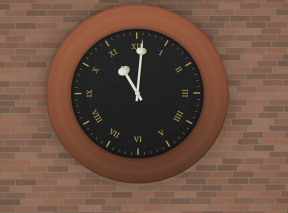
11:01
